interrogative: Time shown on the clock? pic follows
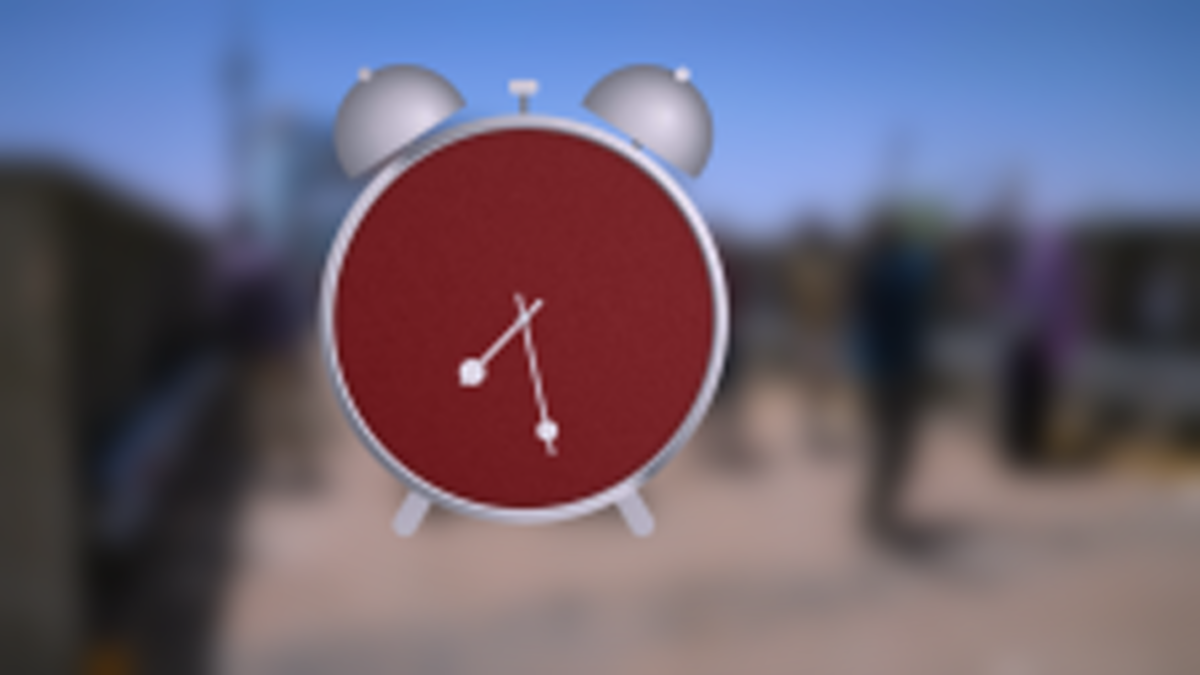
7:28
